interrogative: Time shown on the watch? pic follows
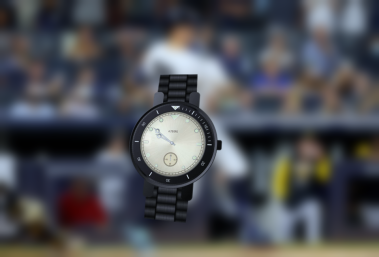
9:51
